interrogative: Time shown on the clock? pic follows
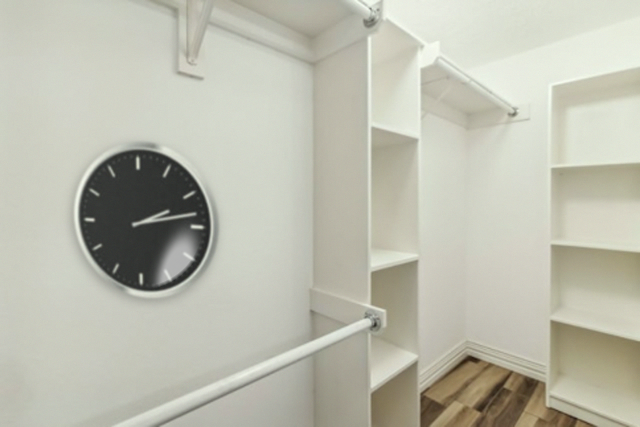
2:13
